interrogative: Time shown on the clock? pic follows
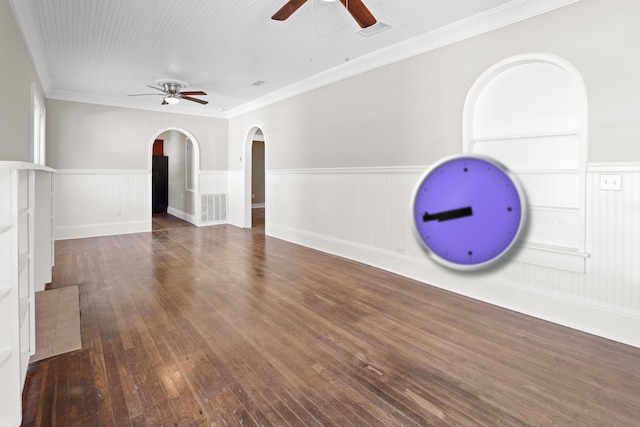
8:44
